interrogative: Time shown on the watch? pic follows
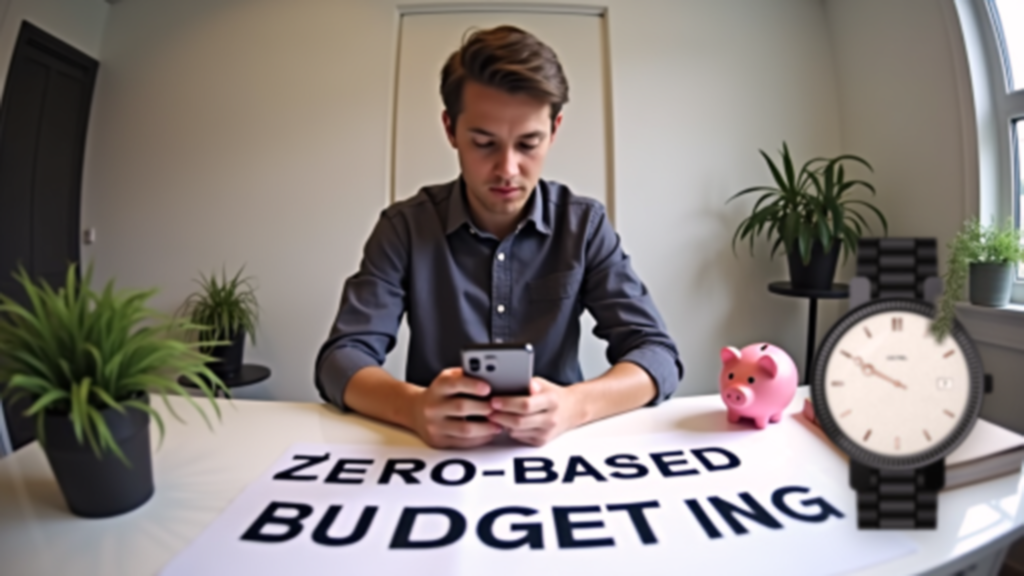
9:50
